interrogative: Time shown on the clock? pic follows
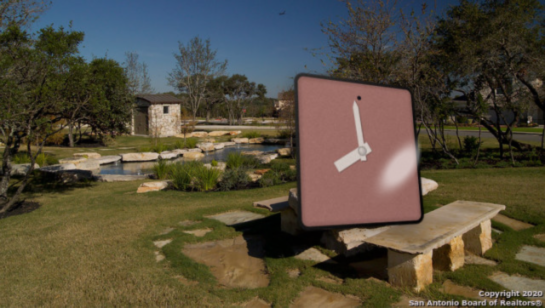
7:59
